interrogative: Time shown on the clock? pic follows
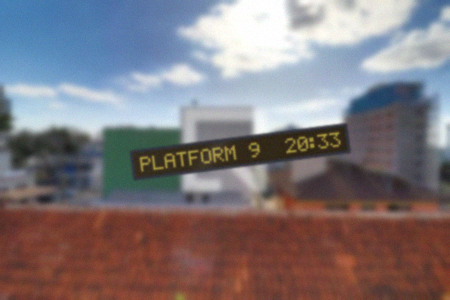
20:33
